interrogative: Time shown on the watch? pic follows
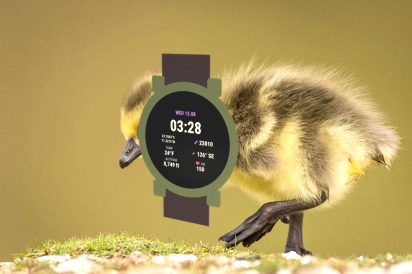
3:28
